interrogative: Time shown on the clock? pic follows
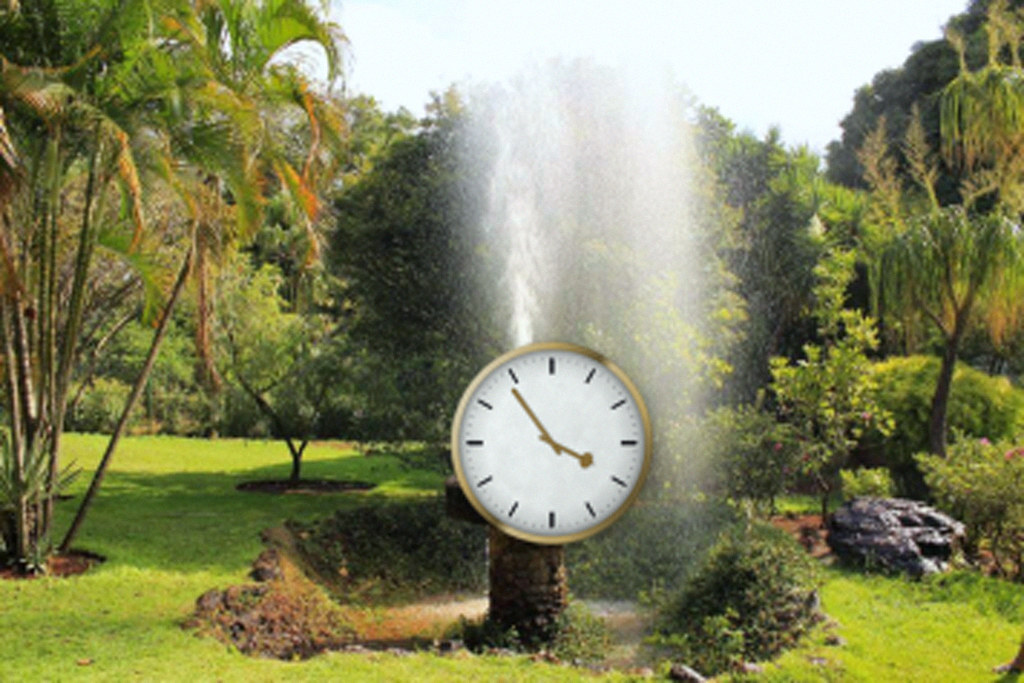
3:54
